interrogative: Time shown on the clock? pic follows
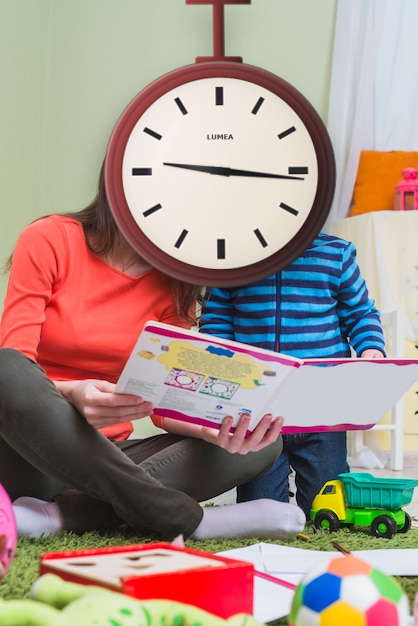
9:16
